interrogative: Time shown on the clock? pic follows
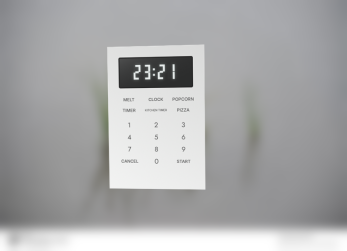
23:21
